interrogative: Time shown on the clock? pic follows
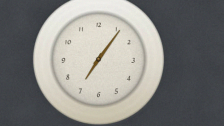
7:06
